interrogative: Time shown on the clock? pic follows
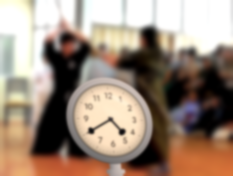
4:40
